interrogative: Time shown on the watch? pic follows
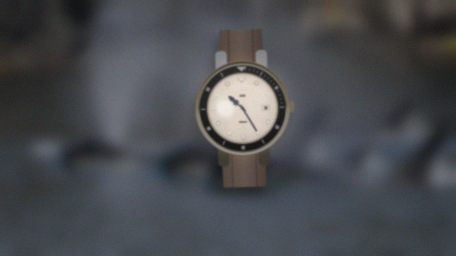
10:25
